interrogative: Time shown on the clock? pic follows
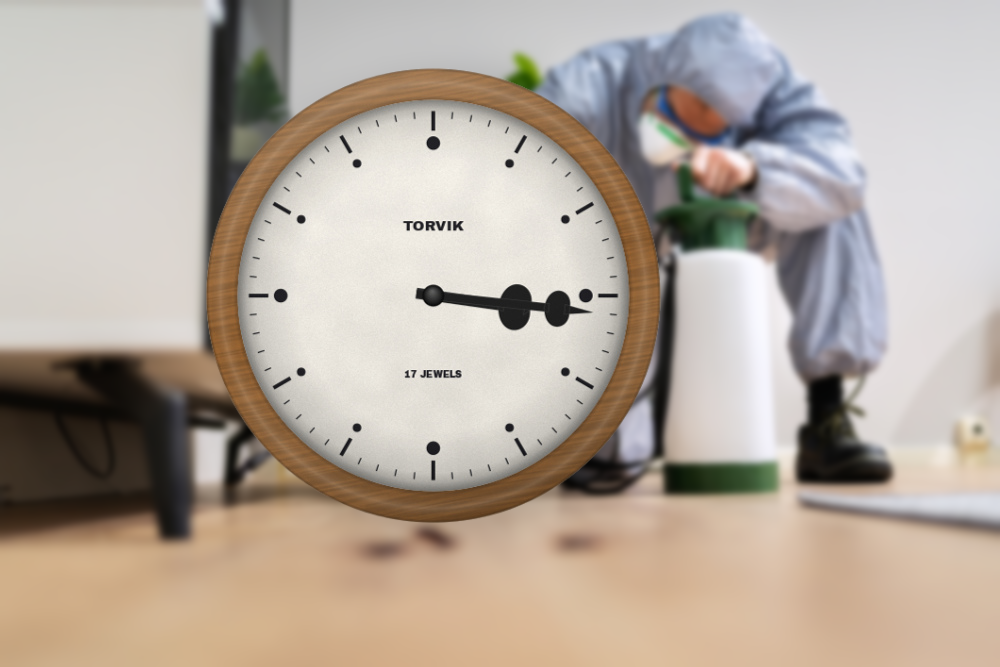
3:16
